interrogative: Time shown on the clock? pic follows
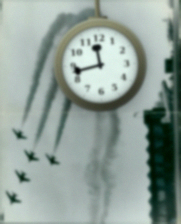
11:43
